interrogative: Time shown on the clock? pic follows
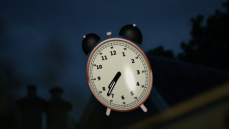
7:37
